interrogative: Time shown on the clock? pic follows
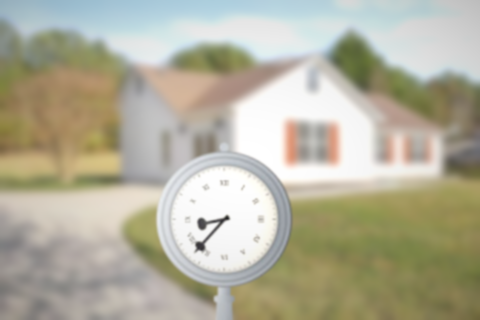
8:37
